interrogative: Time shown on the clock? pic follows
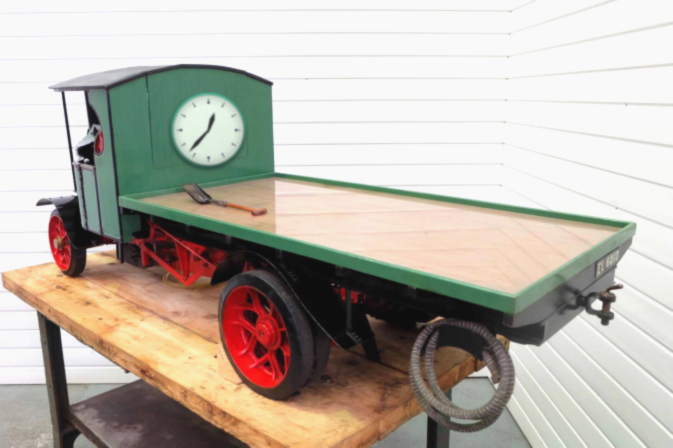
12:37
